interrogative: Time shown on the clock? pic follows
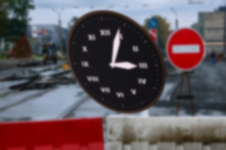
3:04
